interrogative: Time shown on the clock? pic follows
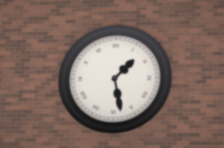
1:28
